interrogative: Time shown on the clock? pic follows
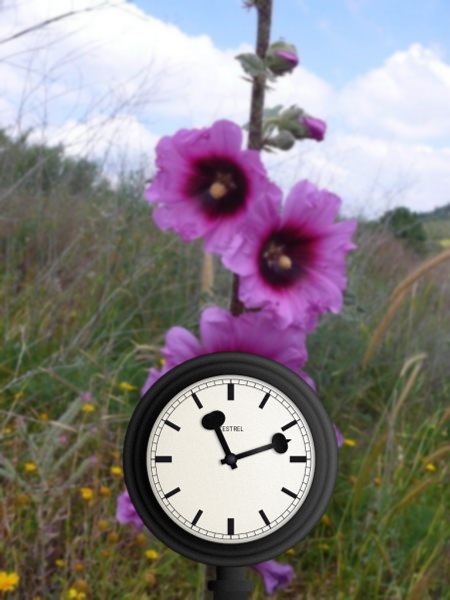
11:12
